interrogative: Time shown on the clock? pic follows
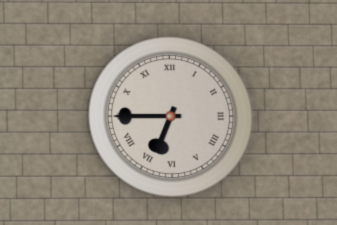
6:45
